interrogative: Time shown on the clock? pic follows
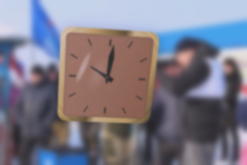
10:01
